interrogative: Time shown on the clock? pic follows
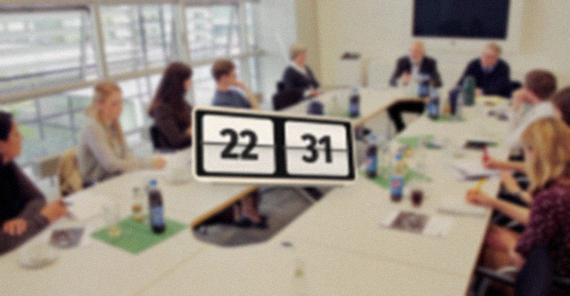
22:31
